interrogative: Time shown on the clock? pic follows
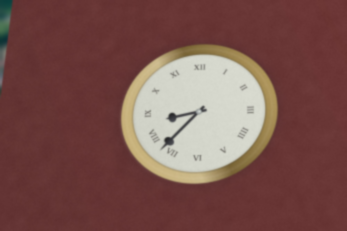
8:37
